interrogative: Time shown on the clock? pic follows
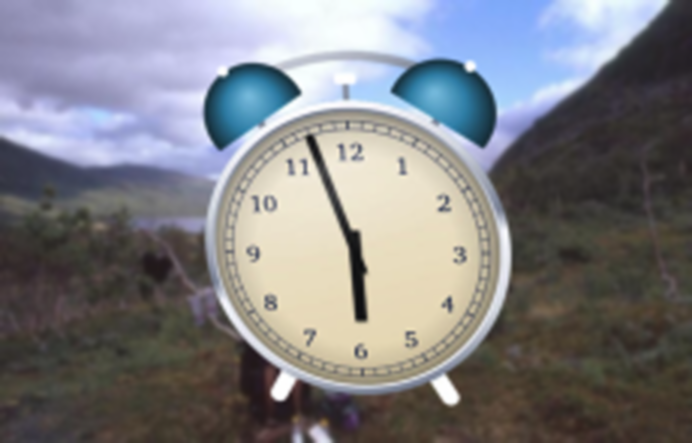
5:57
